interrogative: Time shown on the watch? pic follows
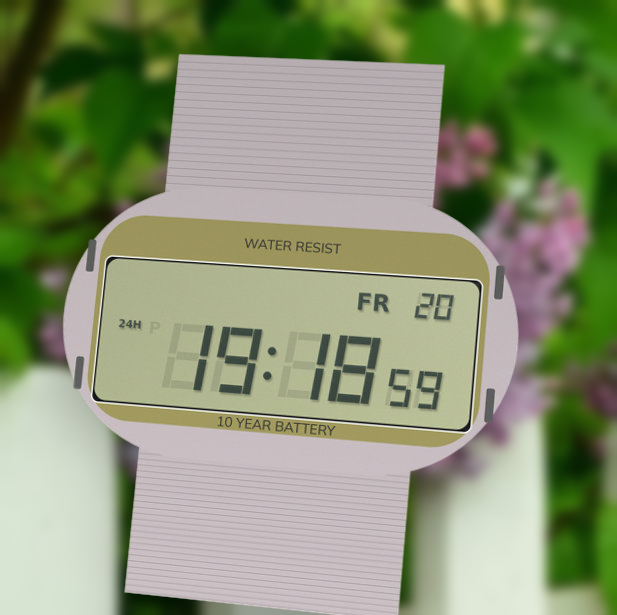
19:18:59
